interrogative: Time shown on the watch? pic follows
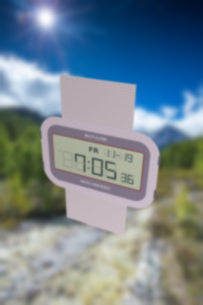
7:05
